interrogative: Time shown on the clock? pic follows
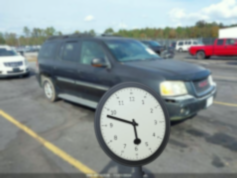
5:48
